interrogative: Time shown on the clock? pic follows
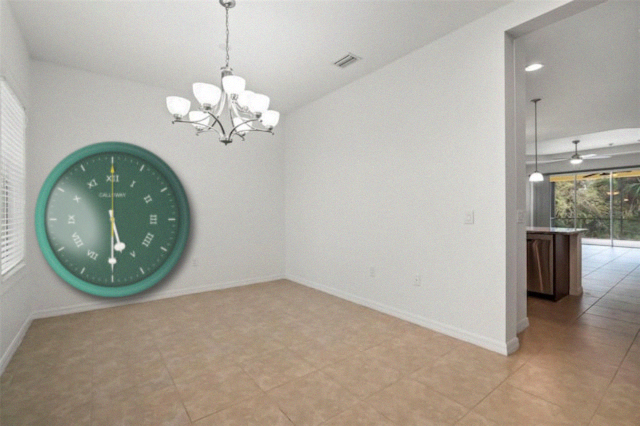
5:30:00
